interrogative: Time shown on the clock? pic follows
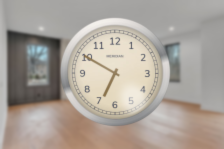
6:50
